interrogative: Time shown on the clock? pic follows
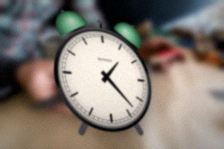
1:23
